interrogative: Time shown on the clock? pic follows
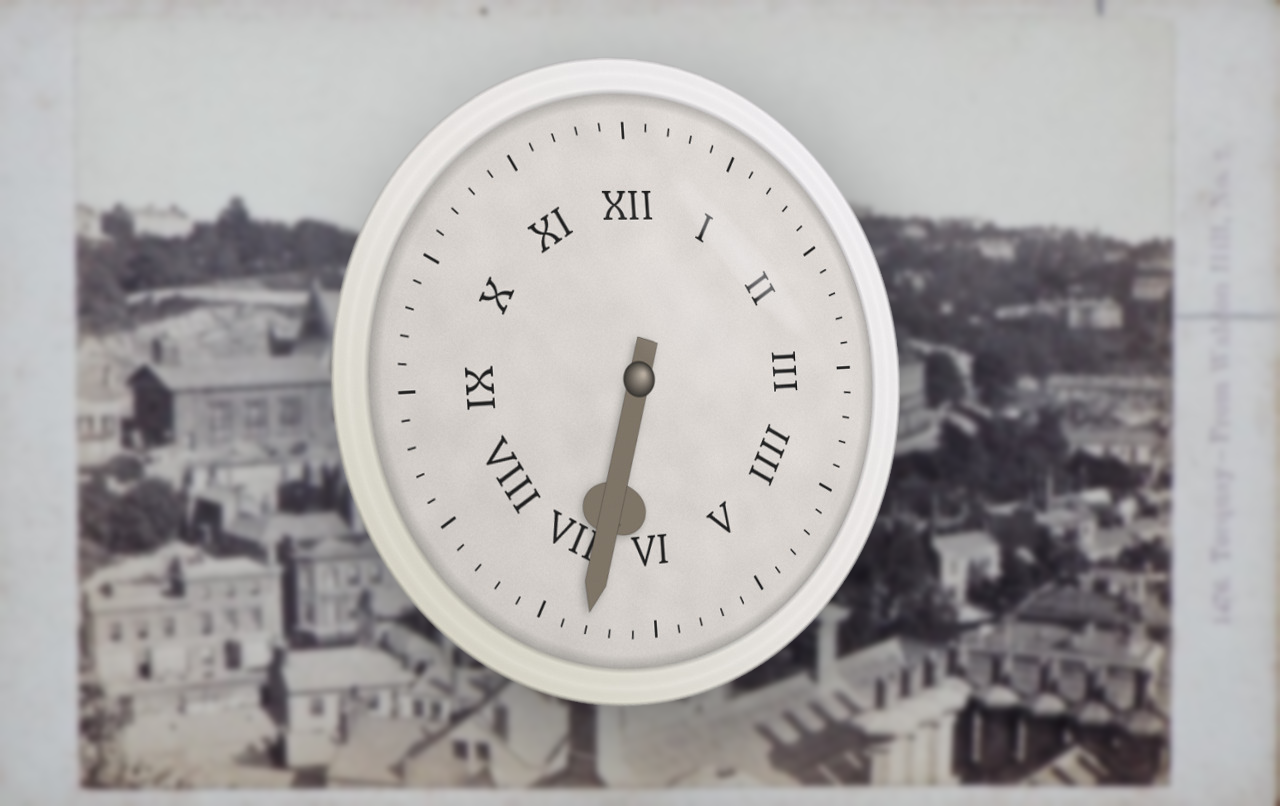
6:33
